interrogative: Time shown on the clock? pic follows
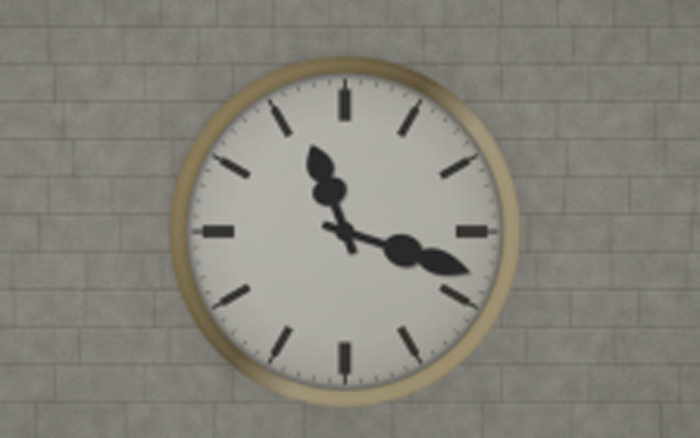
11:18
